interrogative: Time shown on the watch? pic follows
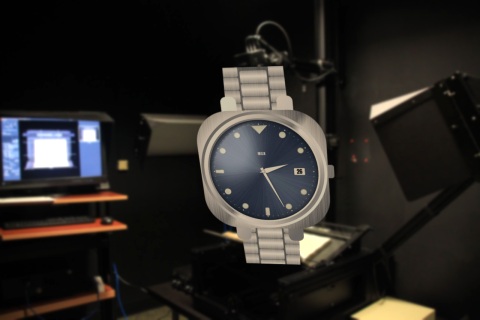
2:26
